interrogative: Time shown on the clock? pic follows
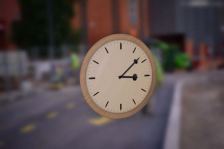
3:08
